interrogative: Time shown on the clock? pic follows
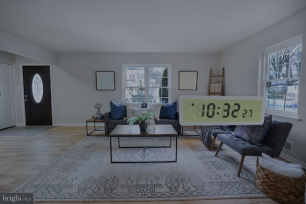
10:32:27
